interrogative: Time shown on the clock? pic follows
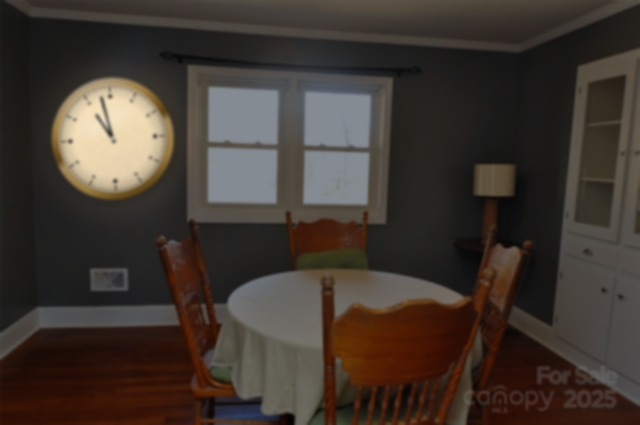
10:58
